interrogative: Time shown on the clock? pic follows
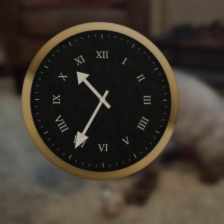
10:35
